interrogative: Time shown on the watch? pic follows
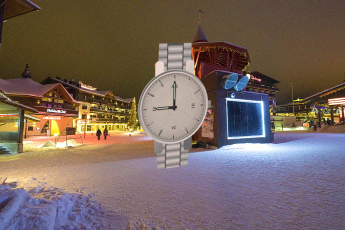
9:00
